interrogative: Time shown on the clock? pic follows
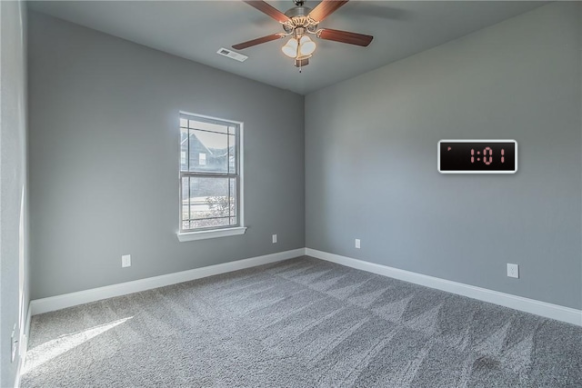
1:01
